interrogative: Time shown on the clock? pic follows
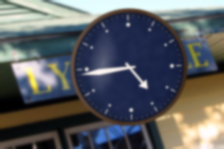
4:44
